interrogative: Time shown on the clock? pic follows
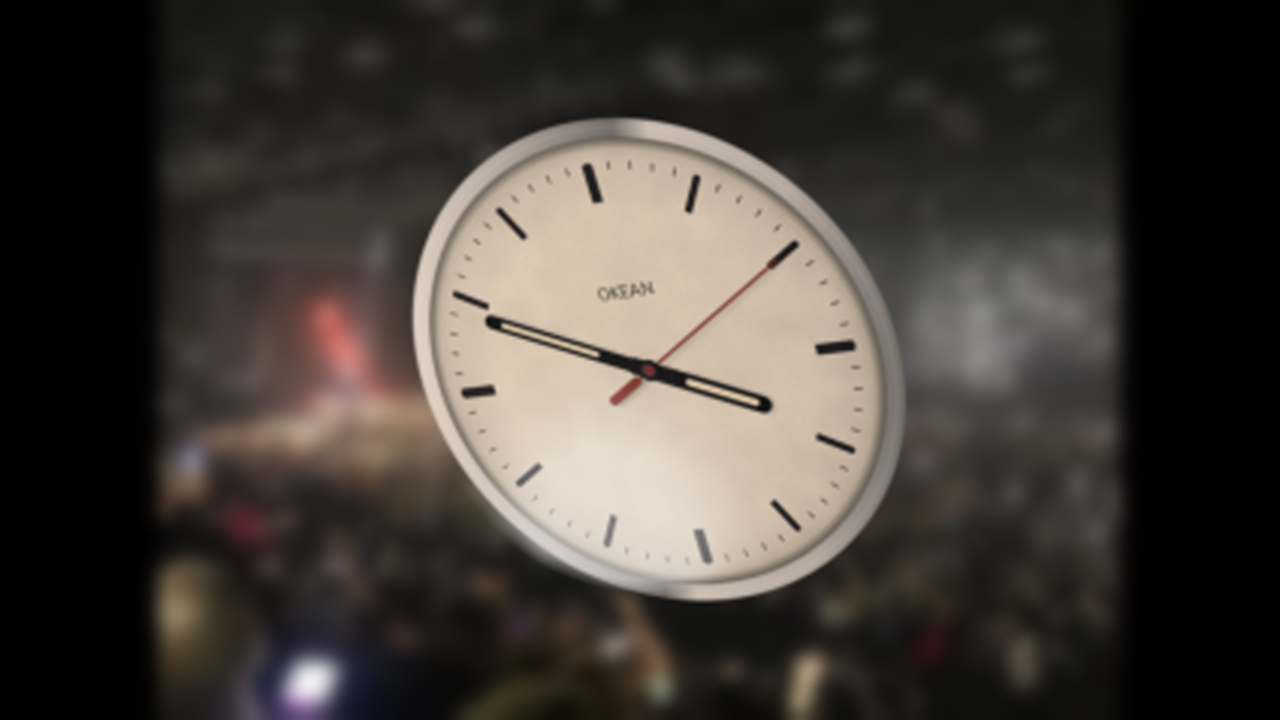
3:49:10
